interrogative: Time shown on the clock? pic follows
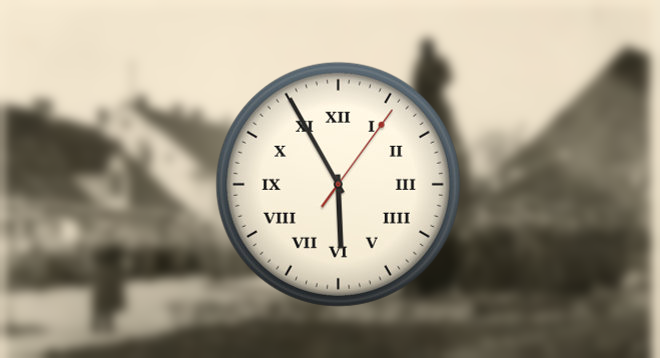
5:55:06
